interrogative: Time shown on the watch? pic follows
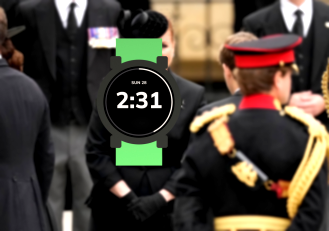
2:31
